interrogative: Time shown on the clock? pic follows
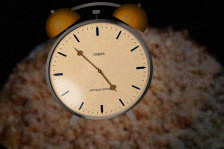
4:53
